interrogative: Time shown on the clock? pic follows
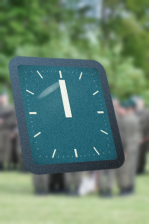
12:00
